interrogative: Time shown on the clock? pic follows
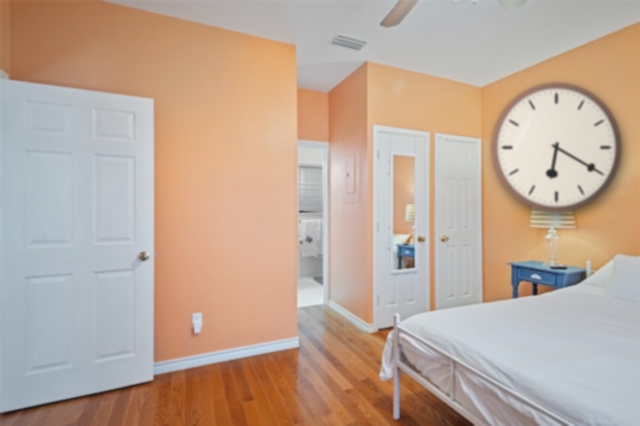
6:20
